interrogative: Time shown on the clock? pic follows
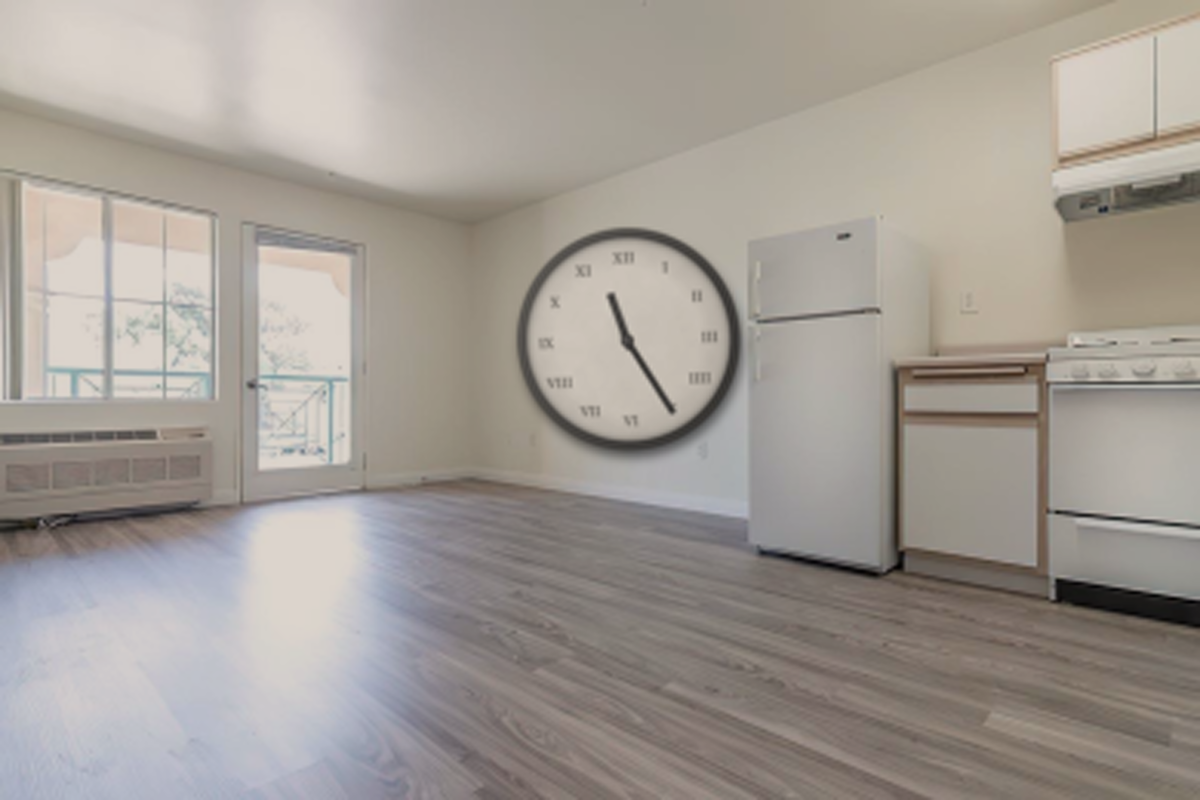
11:25
